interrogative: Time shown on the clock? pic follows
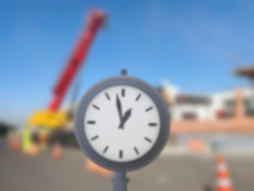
12:58
